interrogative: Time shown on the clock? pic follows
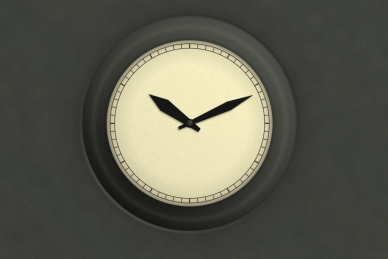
10:11
